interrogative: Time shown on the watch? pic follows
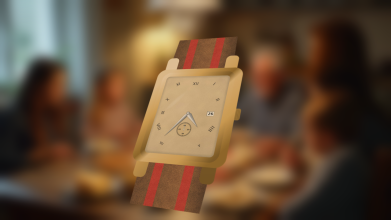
4:36
